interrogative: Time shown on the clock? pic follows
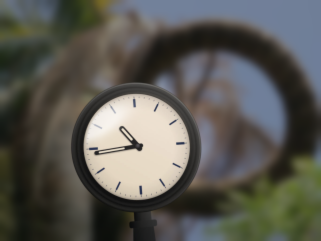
10:44
